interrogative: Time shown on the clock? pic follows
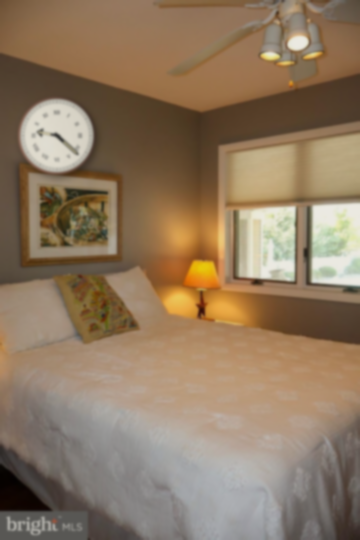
9:22
